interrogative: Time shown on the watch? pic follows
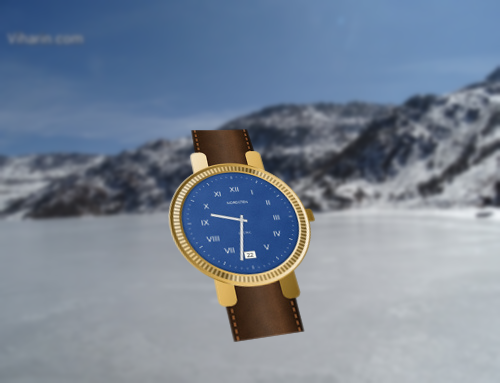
9:32
